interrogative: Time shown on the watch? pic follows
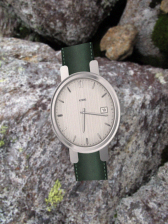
6:17
